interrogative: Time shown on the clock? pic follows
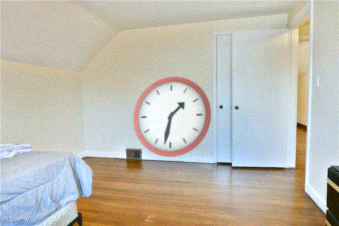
1:32
